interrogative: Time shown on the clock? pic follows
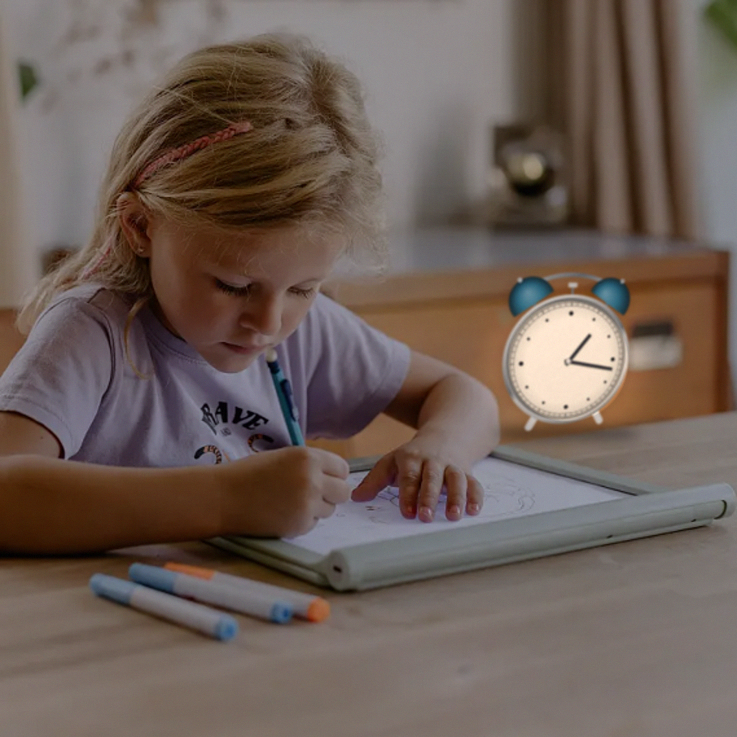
1:17
